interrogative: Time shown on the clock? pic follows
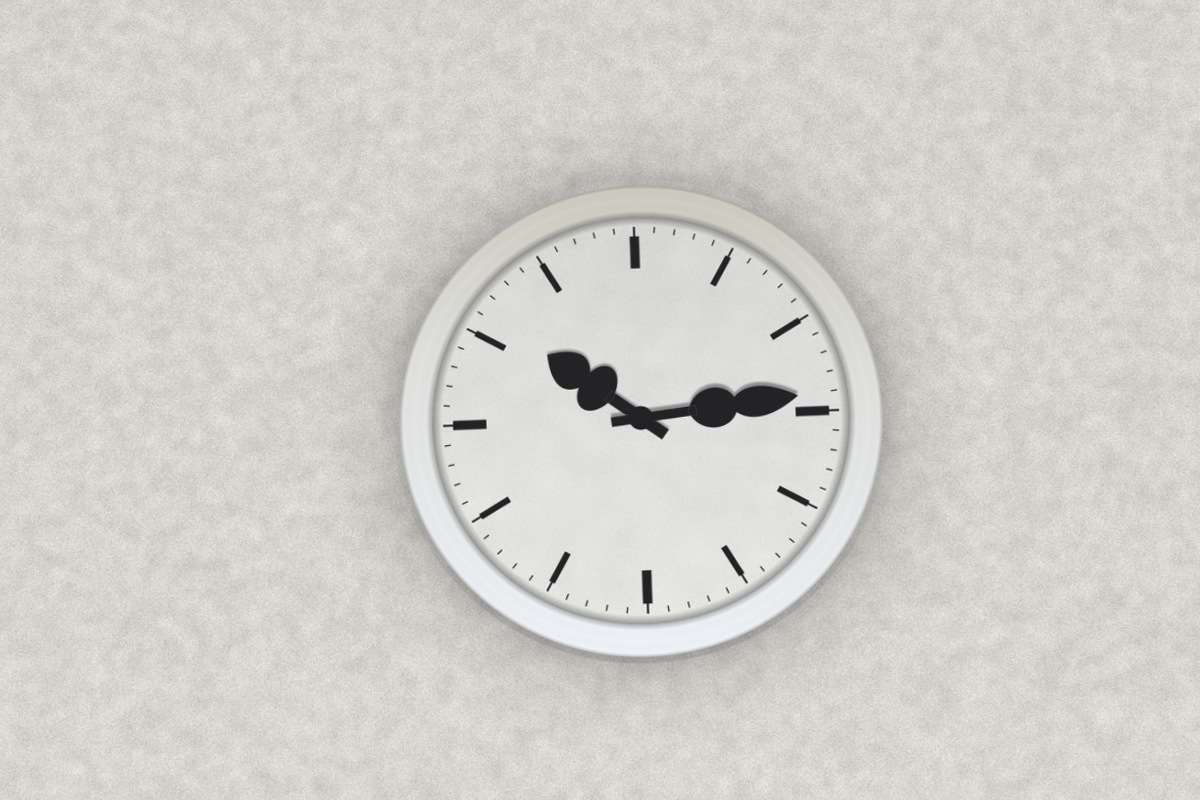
10:14
